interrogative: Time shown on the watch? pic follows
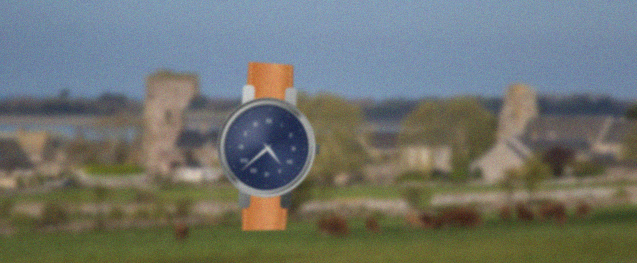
4:38
